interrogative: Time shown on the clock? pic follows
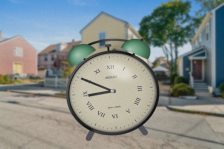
8:50
